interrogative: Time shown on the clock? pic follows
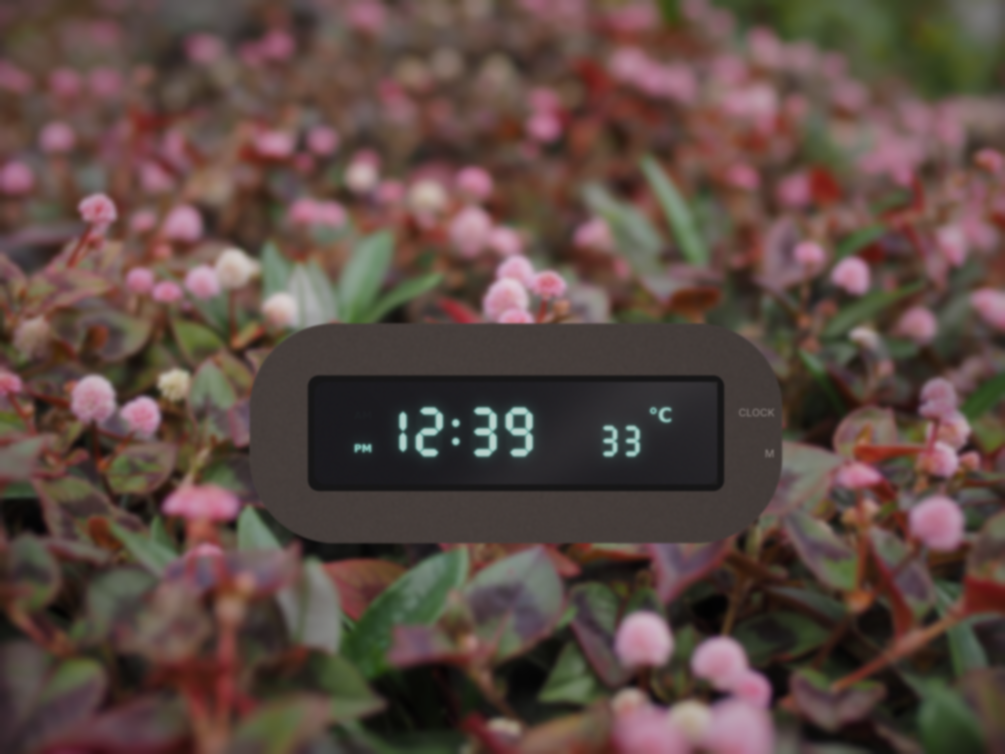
12:39
